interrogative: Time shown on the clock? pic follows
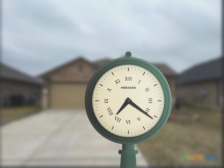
7:21
